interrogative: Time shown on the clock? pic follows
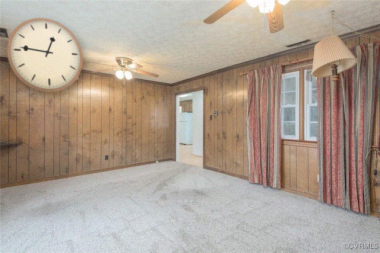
12:46
